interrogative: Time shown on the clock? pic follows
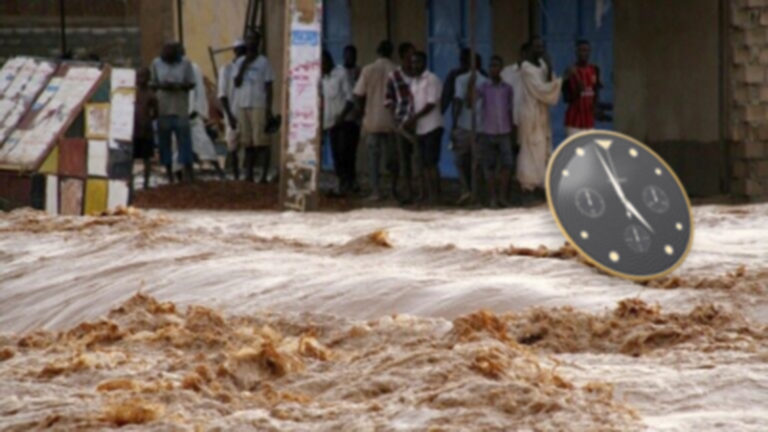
4:58
